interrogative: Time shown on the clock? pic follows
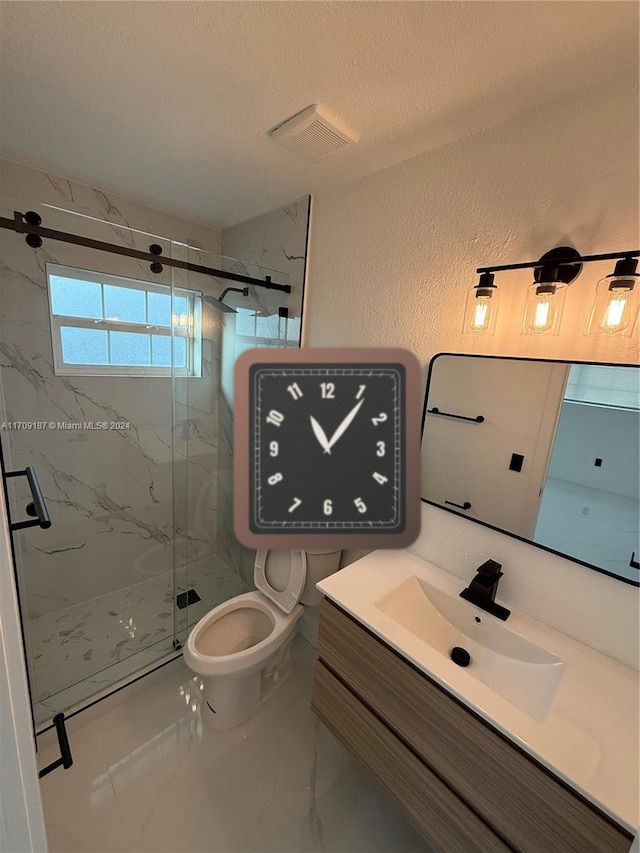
11:06
